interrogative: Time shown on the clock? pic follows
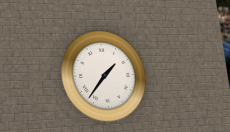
1:37
